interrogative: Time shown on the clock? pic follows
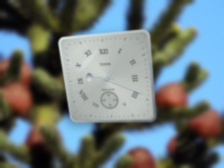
9:19
